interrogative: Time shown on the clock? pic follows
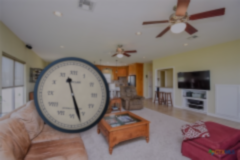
11:27
